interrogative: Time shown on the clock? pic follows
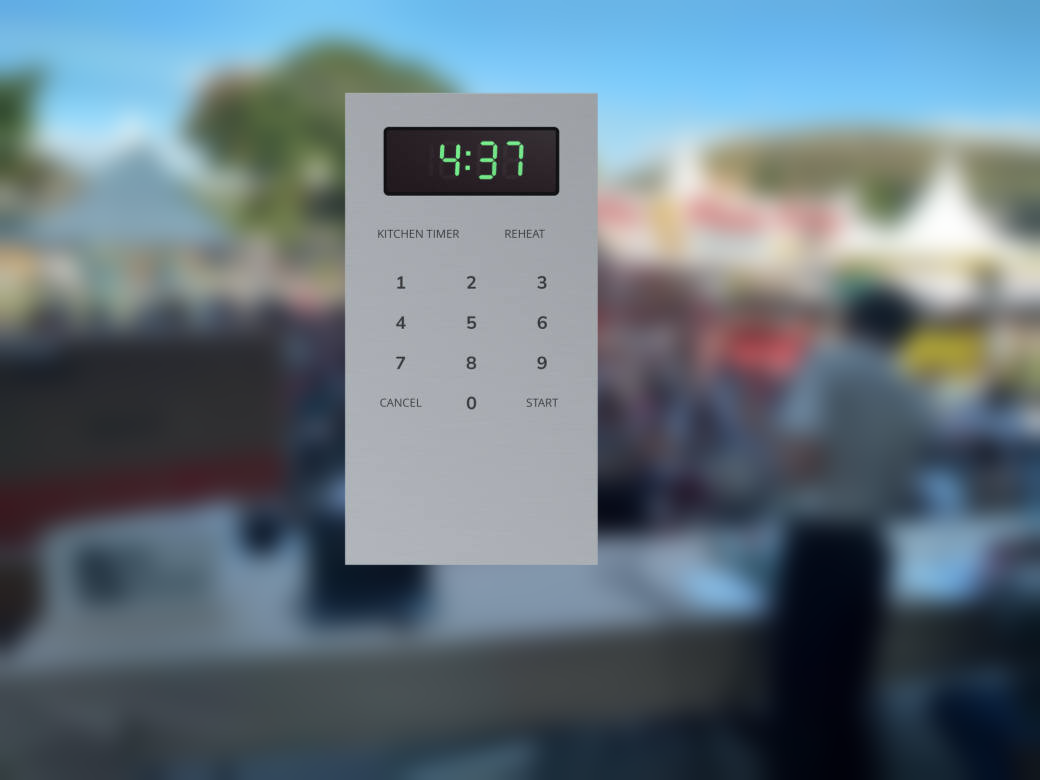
4:37
